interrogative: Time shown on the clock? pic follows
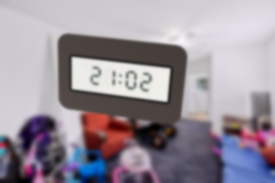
21:02
